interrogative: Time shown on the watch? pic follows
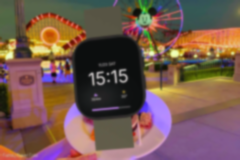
15:15
